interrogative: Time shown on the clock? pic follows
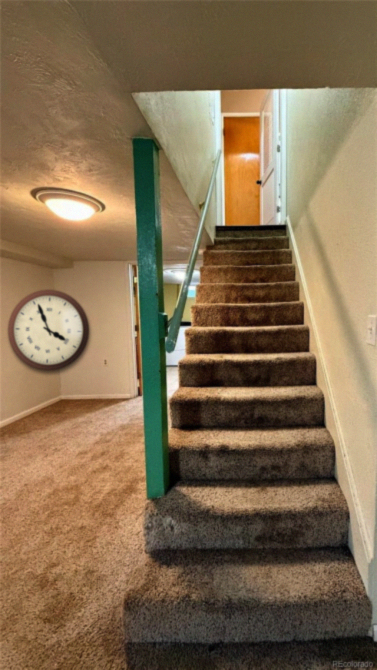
3:56
